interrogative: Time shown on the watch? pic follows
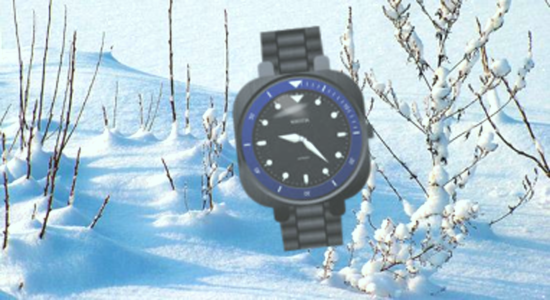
9:23
